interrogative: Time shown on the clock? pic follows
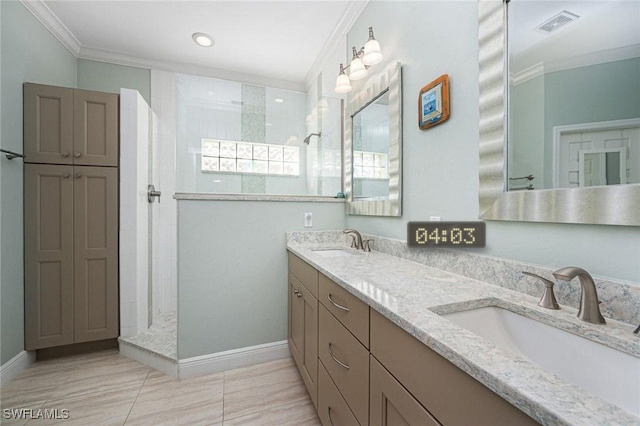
4:03
